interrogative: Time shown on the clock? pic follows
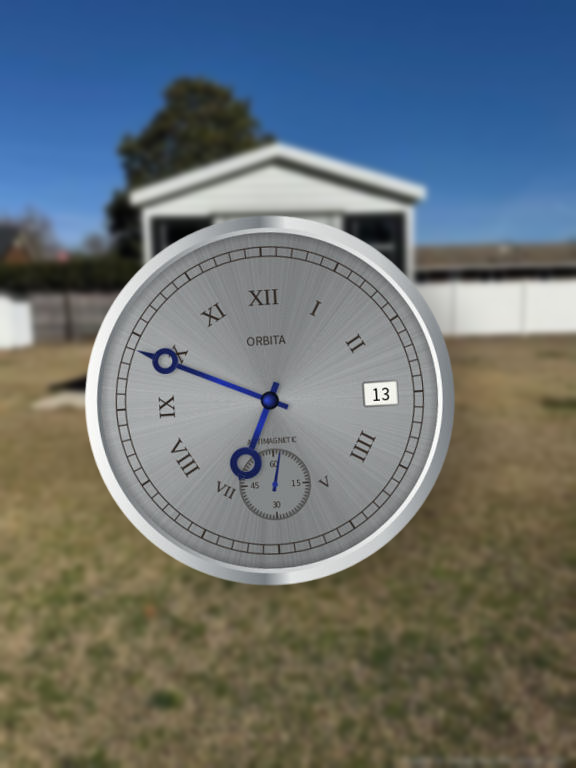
6:49:02
